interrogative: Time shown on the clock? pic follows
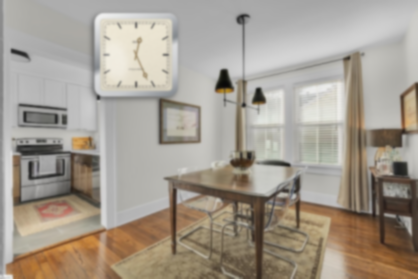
12:26
